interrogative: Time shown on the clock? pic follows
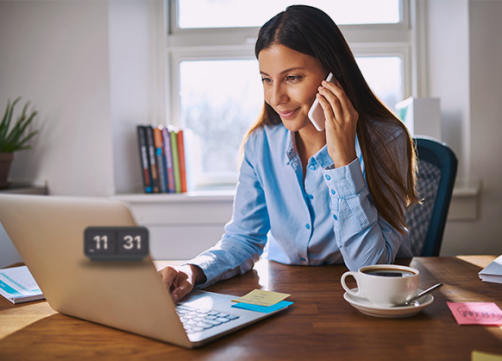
11:31
